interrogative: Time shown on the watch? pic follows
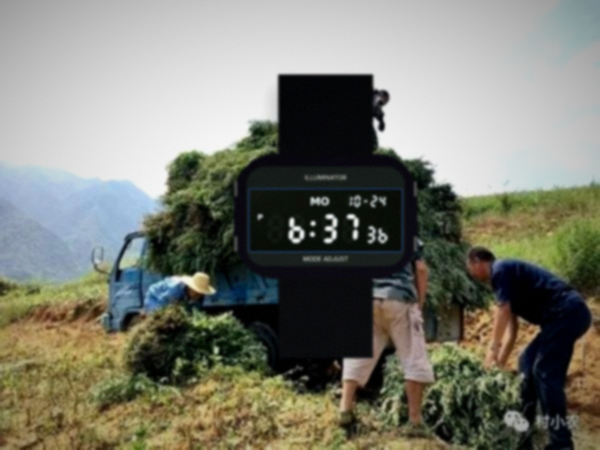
6:37:36
